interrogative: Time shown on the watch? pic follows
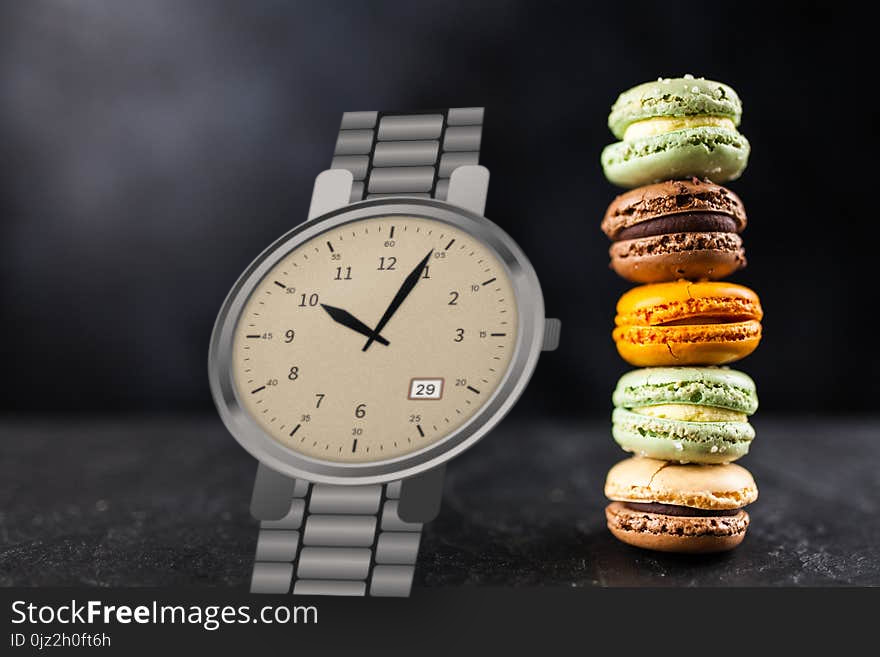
10:04
